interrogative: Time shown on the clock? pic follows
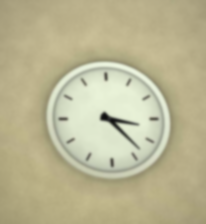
3:23
